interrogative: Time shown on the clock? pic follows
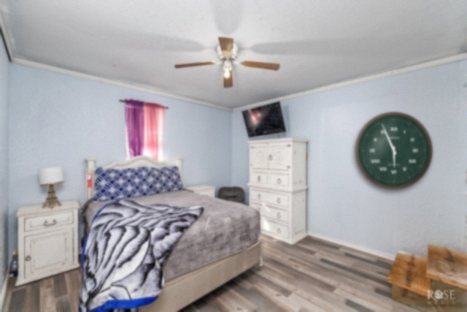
5:56
